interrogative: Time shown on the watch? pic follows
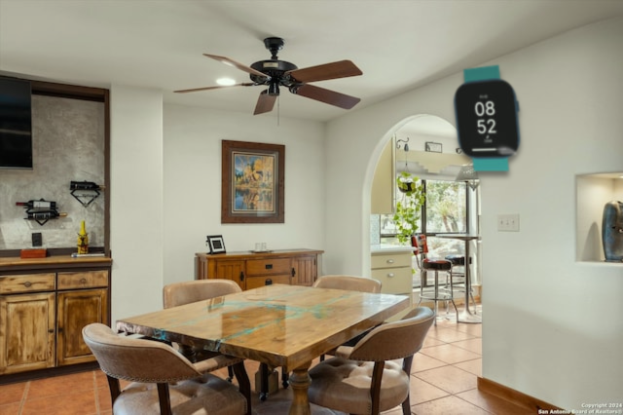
8:52
